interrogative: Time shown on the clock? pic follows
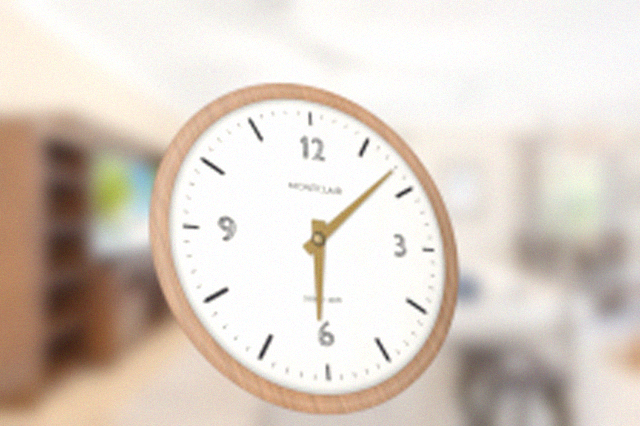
6:08
